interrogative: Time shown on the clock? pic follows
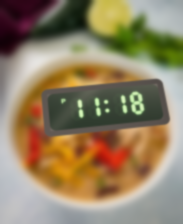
11:18
